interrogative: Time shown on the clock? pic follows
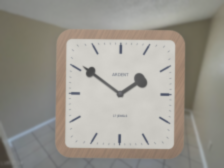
1:51
